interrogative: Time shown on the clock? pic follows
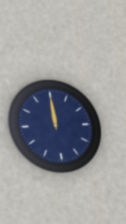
12:00
